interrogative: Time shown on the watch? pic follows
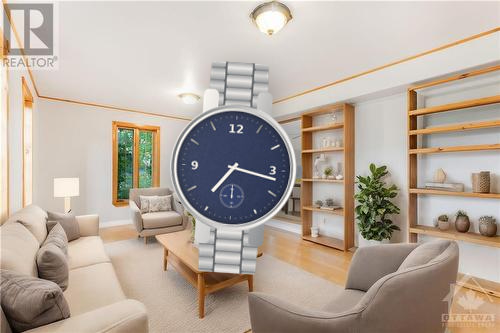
7:17
